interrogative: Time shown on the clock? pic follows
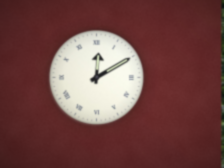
12:10
